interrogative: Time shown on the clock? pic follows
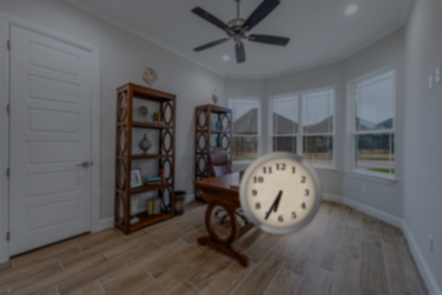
6:35
